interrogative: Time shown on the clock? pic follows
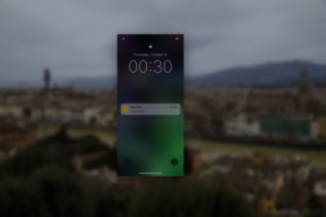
0:30
